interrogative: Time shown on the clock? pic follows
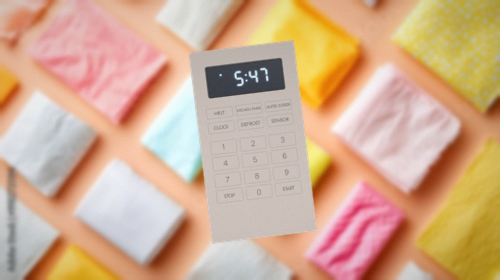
5:47
